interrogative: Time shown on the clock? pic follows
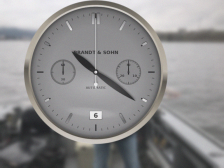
10:21
